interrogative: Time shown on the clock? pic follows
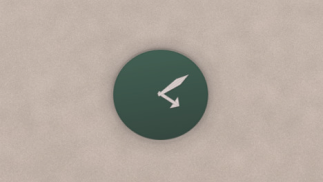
4:09
